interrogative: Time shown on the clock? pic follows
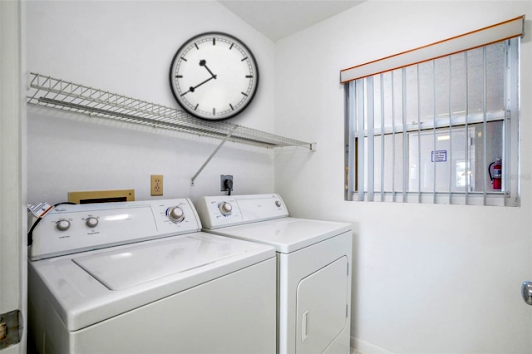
10:40
